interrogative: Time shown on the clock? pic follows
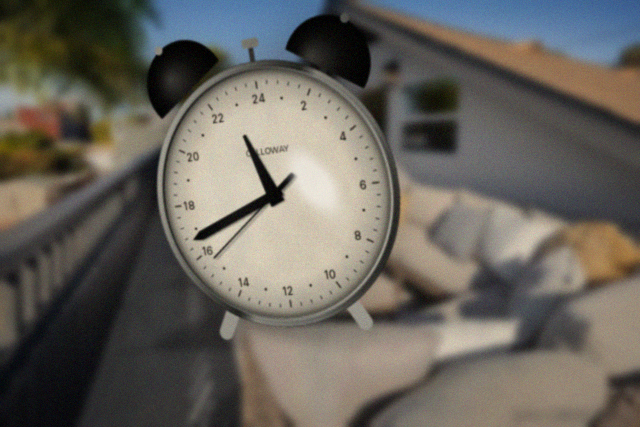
22:41:39
